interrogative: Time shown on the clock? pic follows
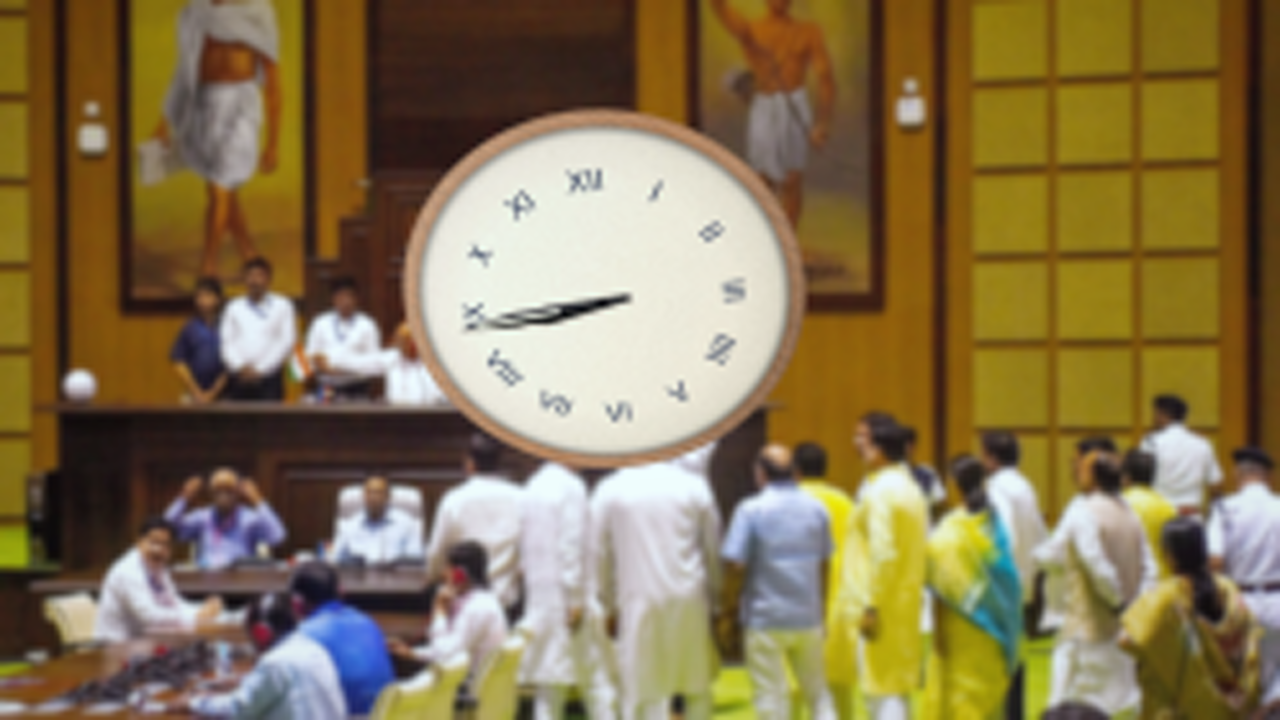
8:44
